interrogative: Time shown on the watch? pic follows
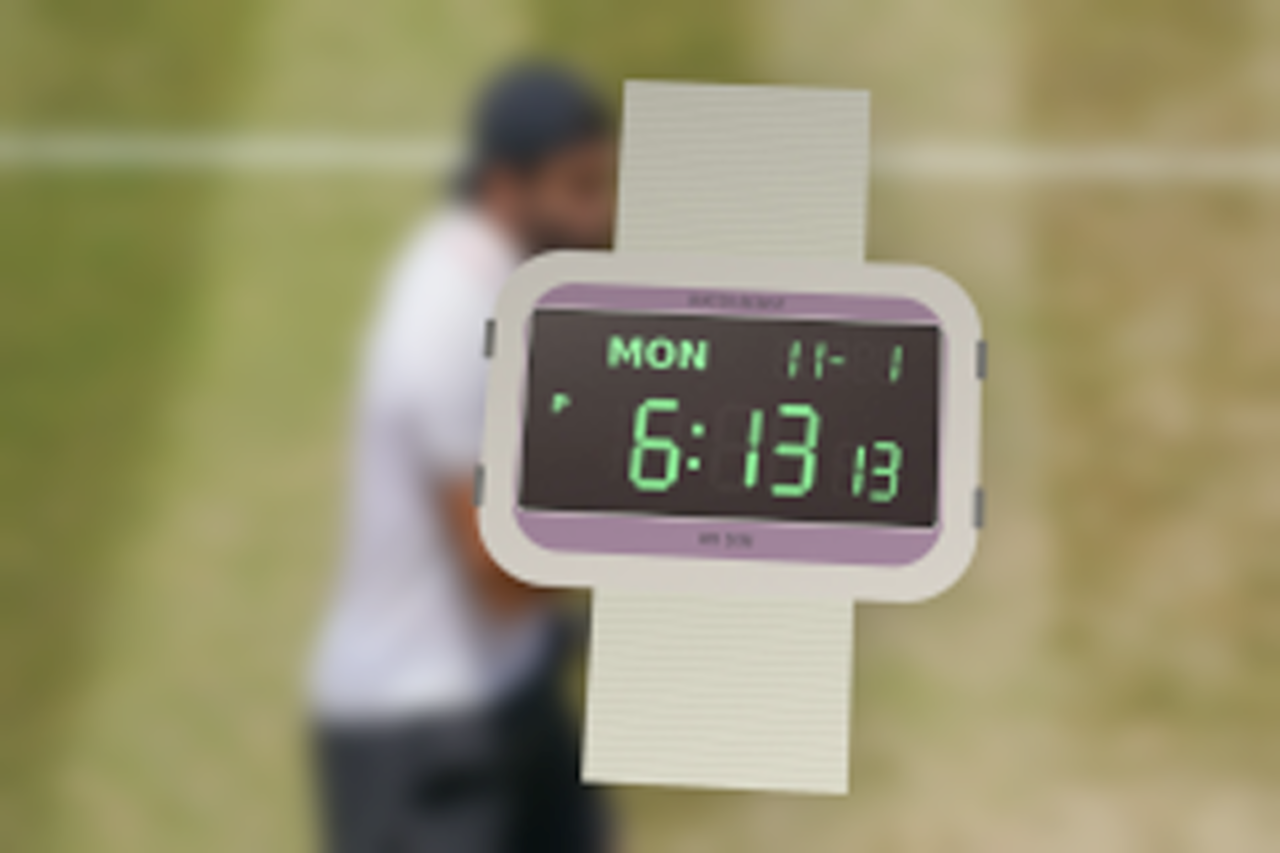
6:13:13
